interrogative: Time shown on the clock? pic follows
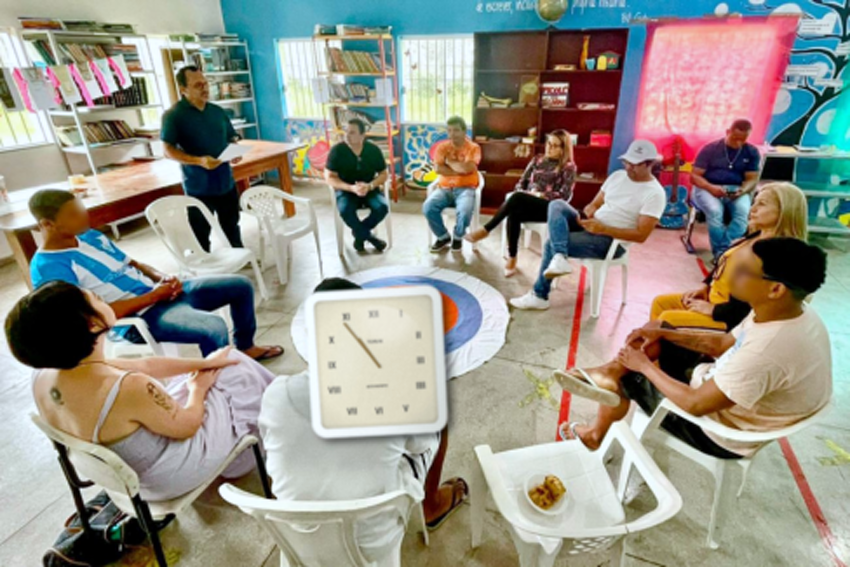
10:54
